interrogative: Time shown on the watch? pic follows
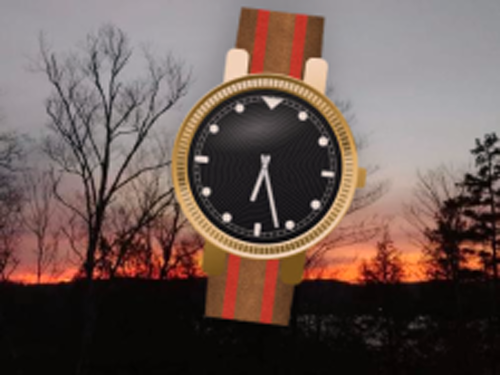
6:27
